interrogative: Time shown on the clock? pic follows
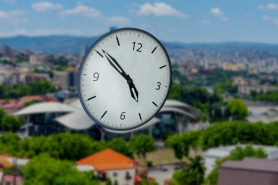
4:51
